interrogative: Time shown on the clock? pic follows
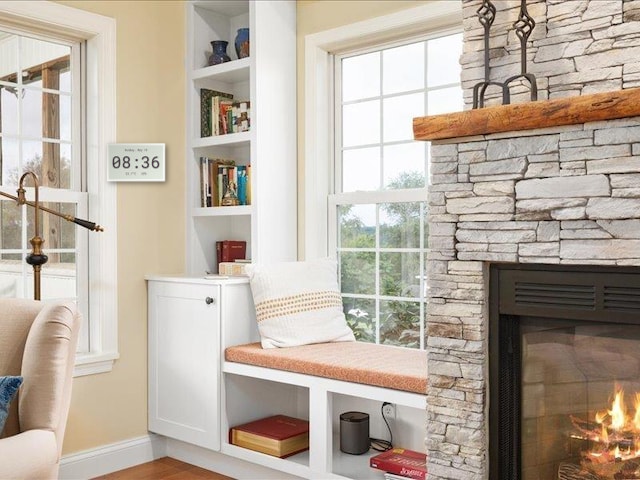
8:36
